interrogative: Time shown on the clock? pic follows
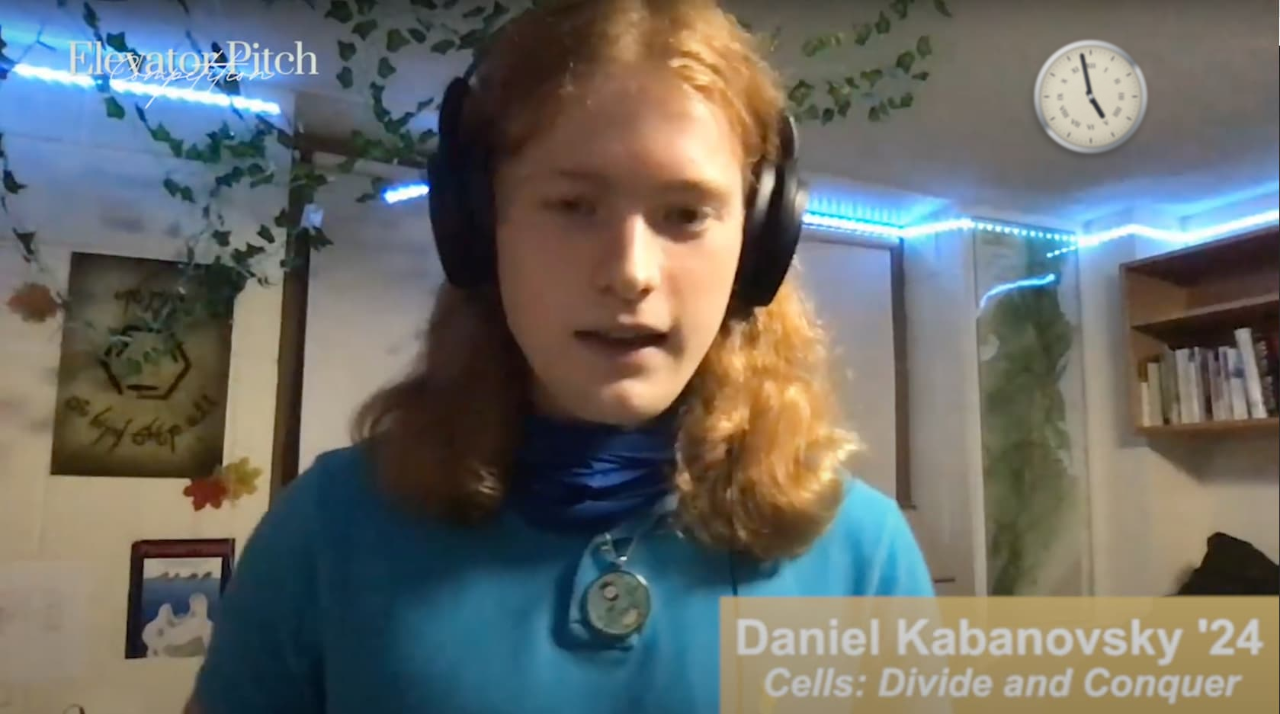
4:58
